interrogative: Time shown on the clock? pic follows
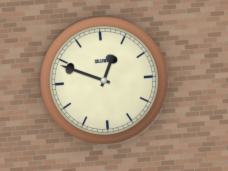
12:49
